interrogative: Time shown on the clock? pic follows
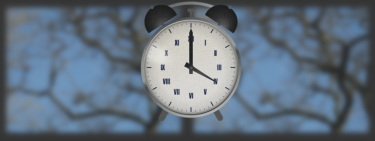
4:00
